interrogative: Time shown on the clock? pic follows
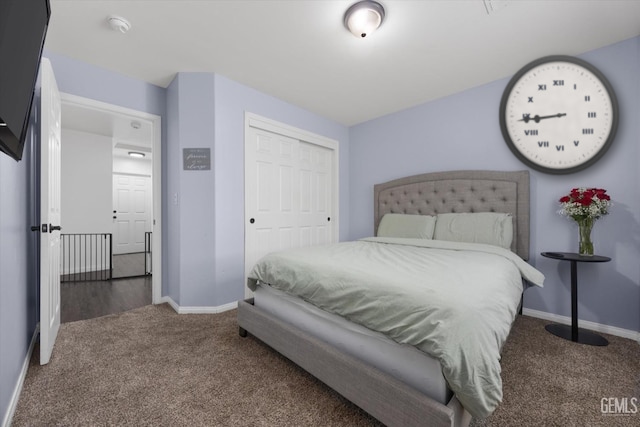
8:44
